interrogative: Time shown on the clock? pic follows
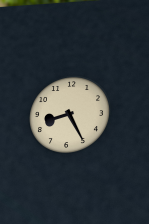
8:25
